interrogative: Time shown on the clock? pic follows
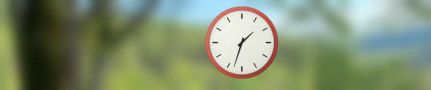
1:33
